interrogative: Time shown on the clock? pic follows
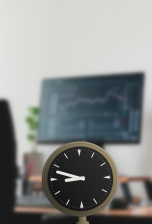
8:48
